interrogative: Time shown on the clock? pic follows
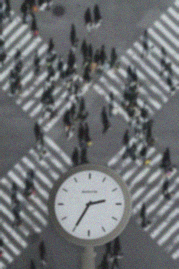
2:35
